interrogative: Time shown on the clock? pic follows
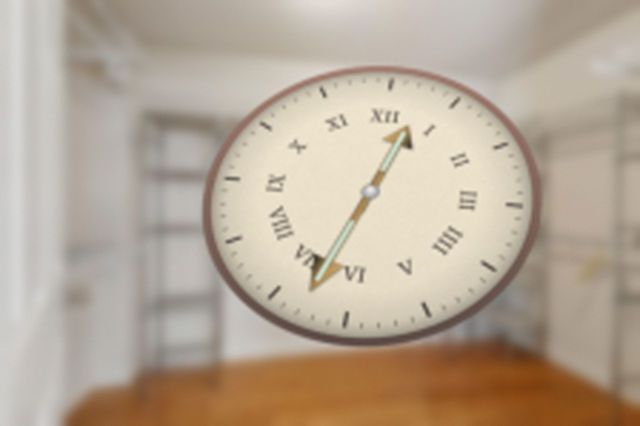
12:33
